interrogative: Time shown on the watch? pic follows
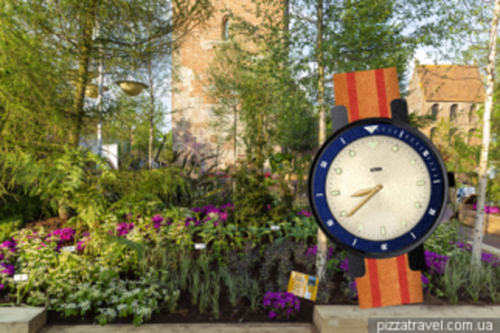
8:39
